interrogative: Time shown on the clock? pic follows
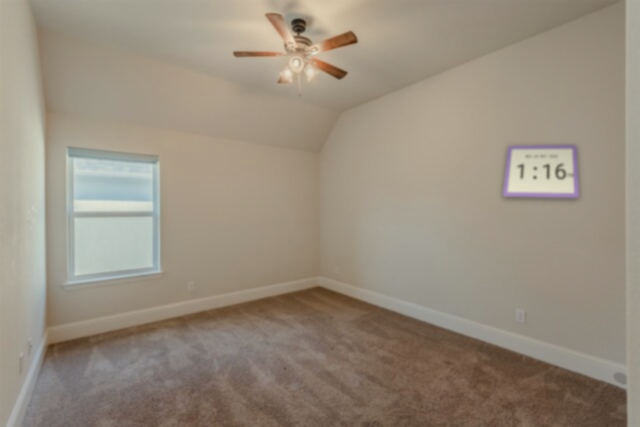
1:16
